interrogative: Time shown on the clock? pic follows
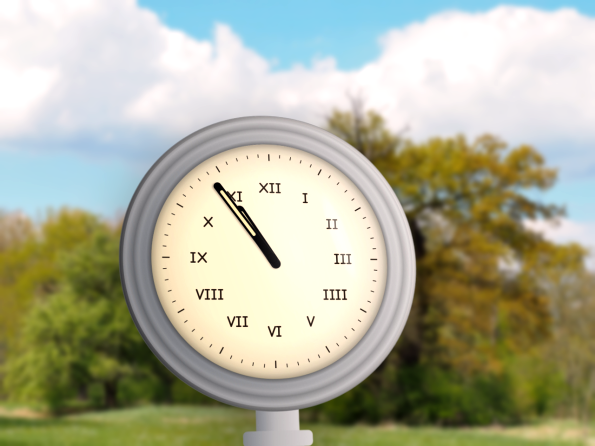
10:54
